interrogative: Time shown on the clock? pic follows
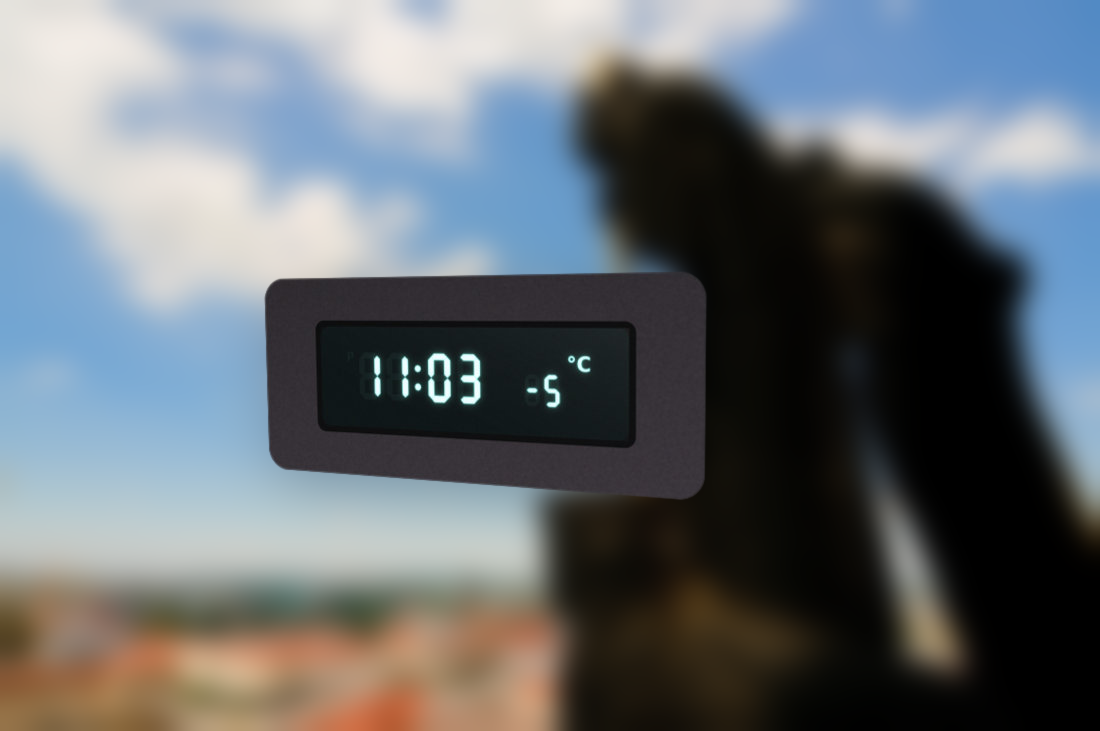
11:03
